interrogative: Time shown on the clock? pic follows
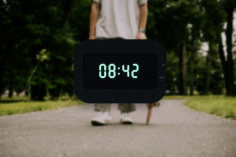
8:42
